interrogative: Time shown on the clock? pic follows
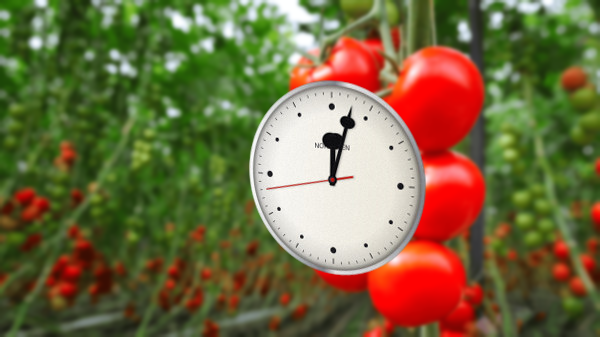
12:02:43
